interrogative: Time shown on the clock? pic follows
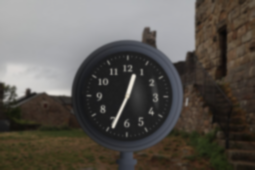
12:34
